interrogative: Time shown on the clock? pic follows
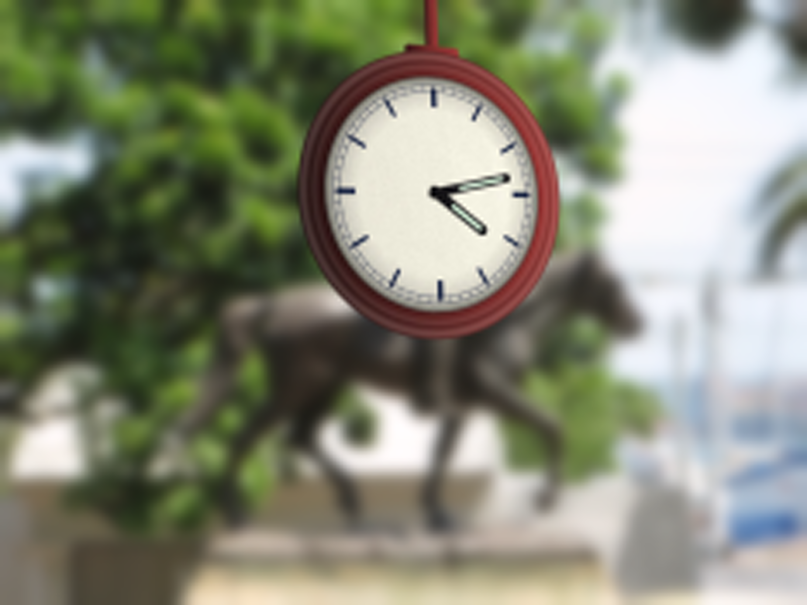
4:13
